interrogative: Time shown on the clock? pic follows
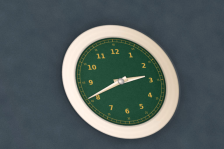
2:41
